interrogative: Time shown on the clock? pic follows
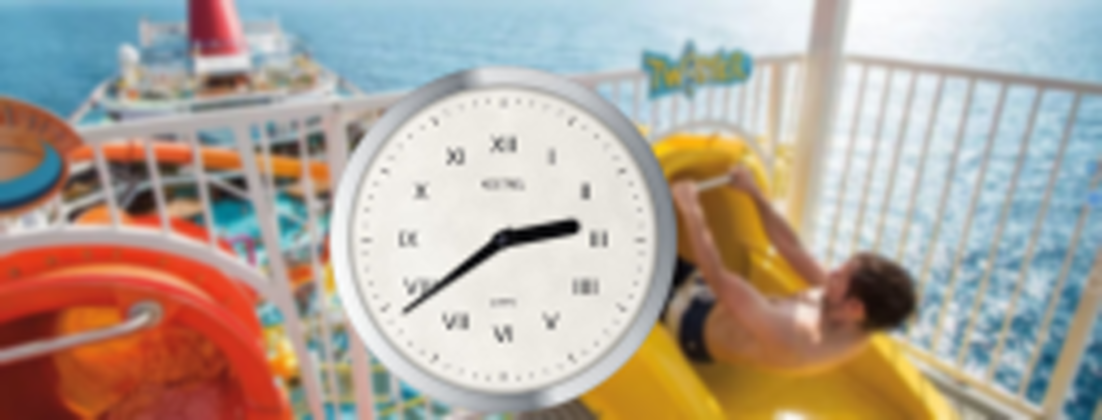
2:39
